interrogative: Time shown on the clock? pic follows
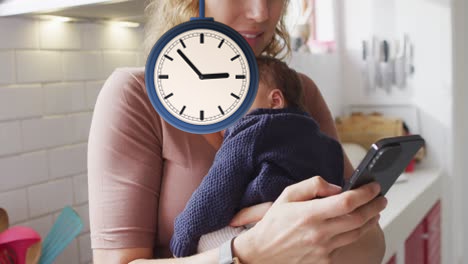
2:53
